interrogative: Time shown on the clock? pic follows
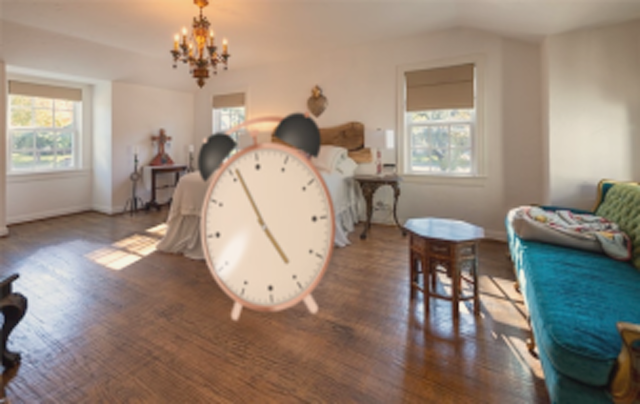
4:56
